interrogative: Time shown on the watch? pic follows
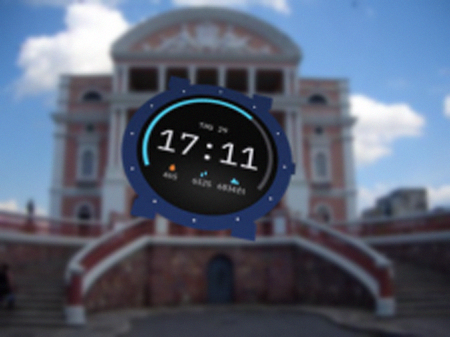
17:11
